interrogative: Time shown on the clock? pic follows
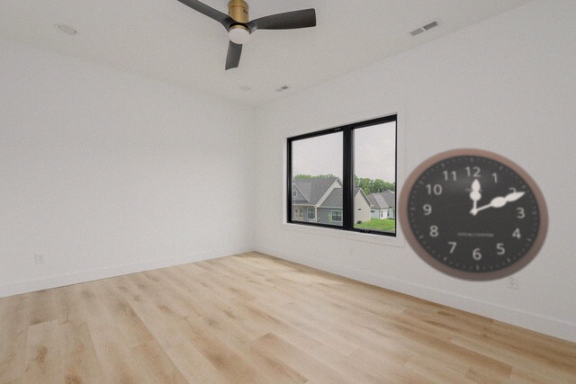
12:11
